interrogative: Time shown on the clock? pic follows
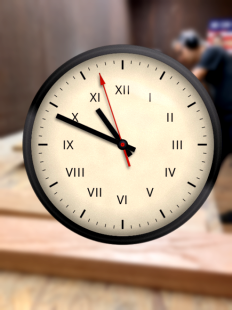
10:48:57
